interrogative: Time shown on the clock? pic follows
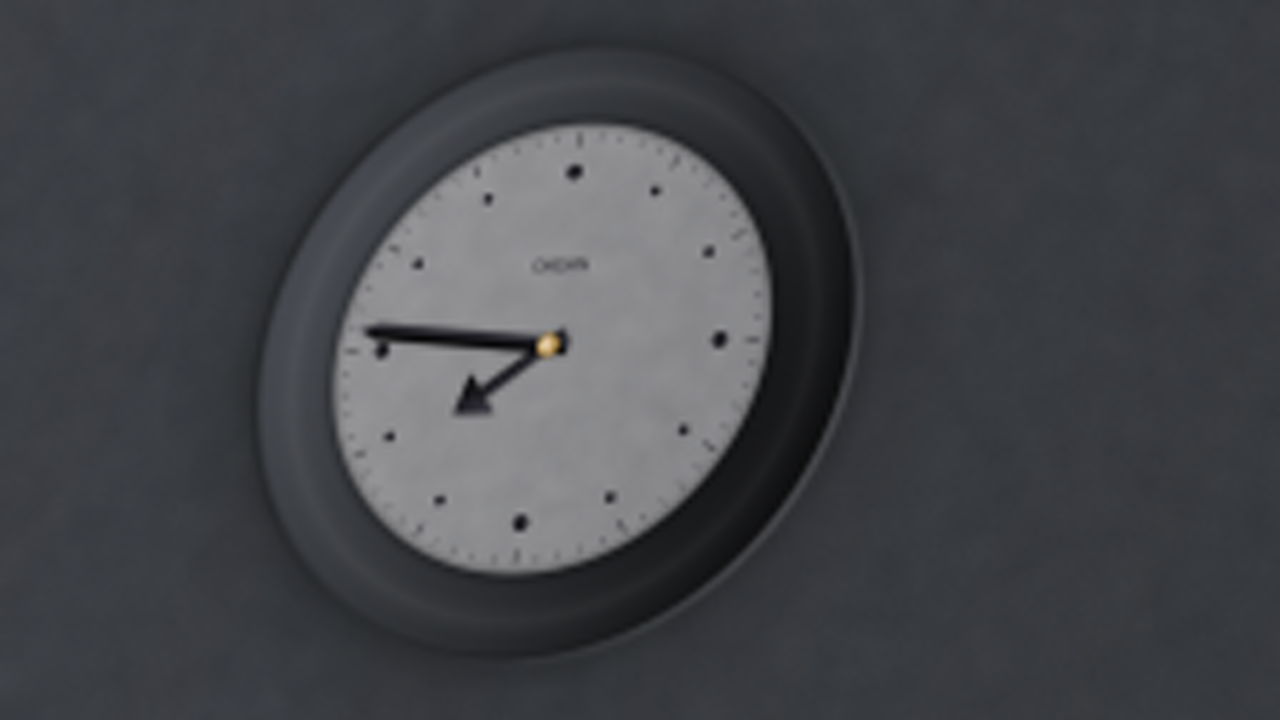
7:46
